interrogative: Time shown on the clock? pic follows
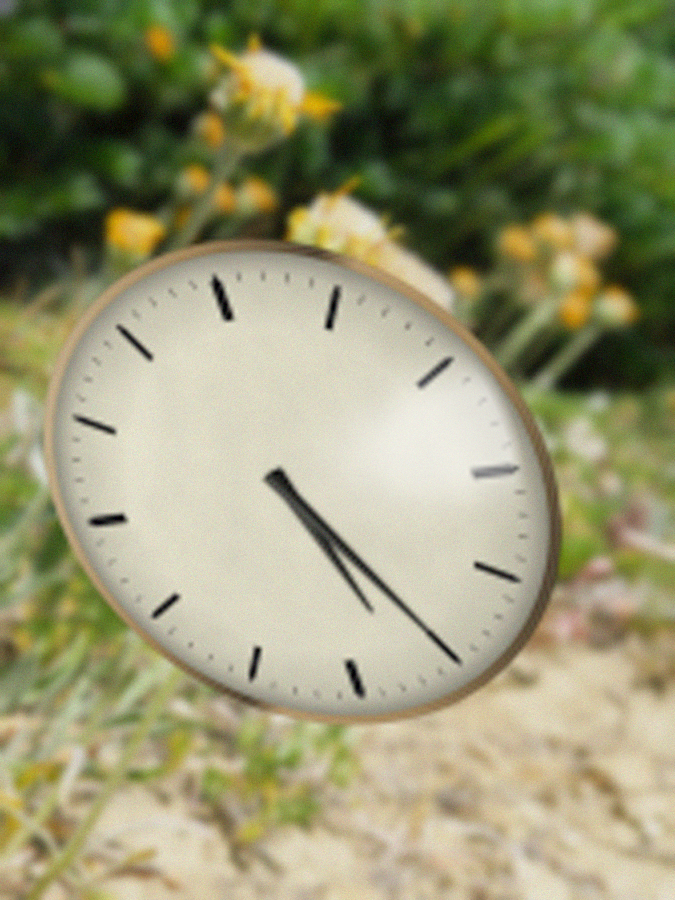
5:25
